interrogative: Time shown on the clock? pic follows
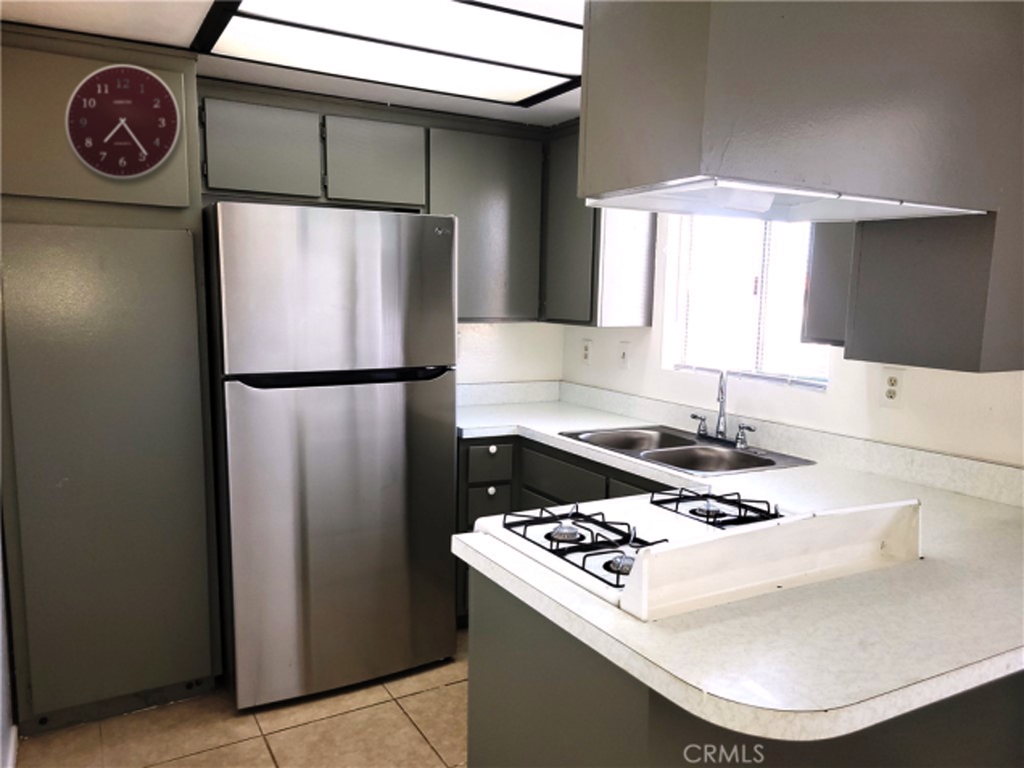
7:24
